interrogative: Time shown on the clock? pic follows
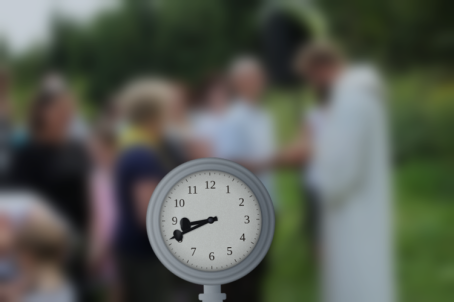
8:41
